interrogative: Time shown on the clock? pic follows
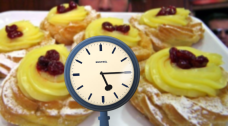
5:15
